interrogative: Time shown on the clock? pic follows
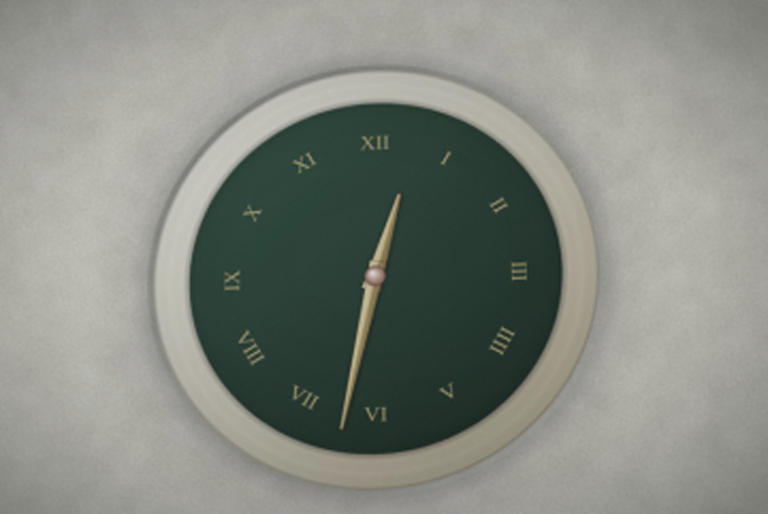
12:32
